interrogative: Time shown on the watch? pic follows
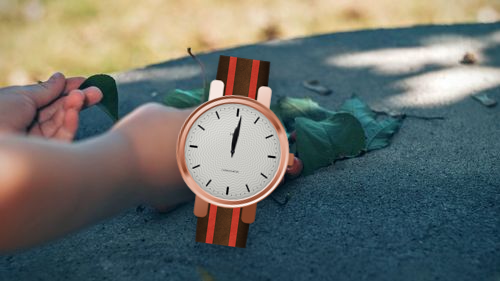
12:01
